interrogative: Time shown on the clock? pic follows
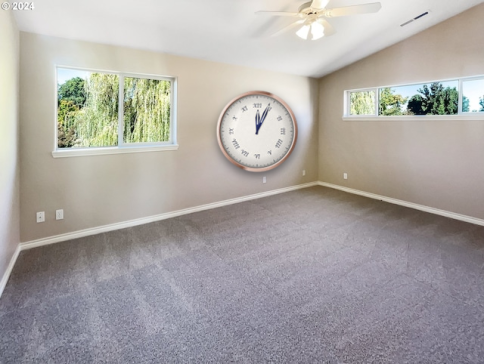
12:04
